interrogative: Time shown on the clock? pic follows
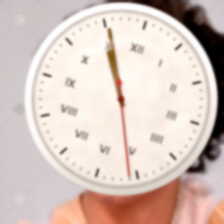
10:55:26
